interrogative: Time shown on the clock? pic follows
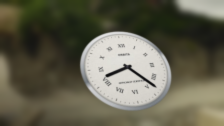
8:23
